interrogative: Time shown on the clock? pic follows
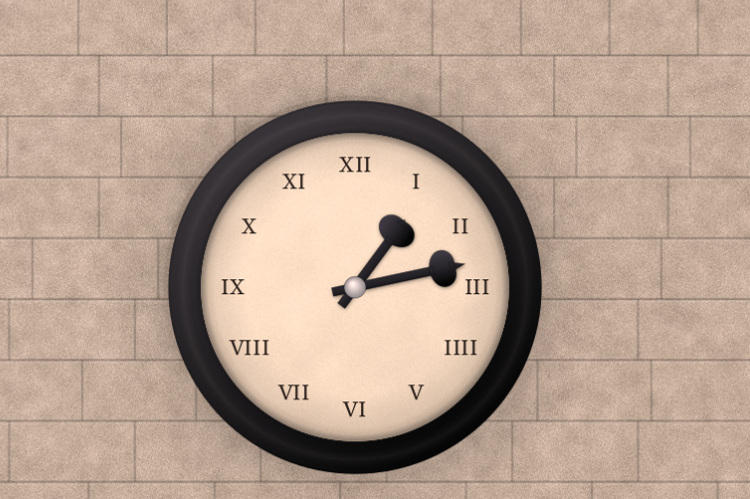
1:13
